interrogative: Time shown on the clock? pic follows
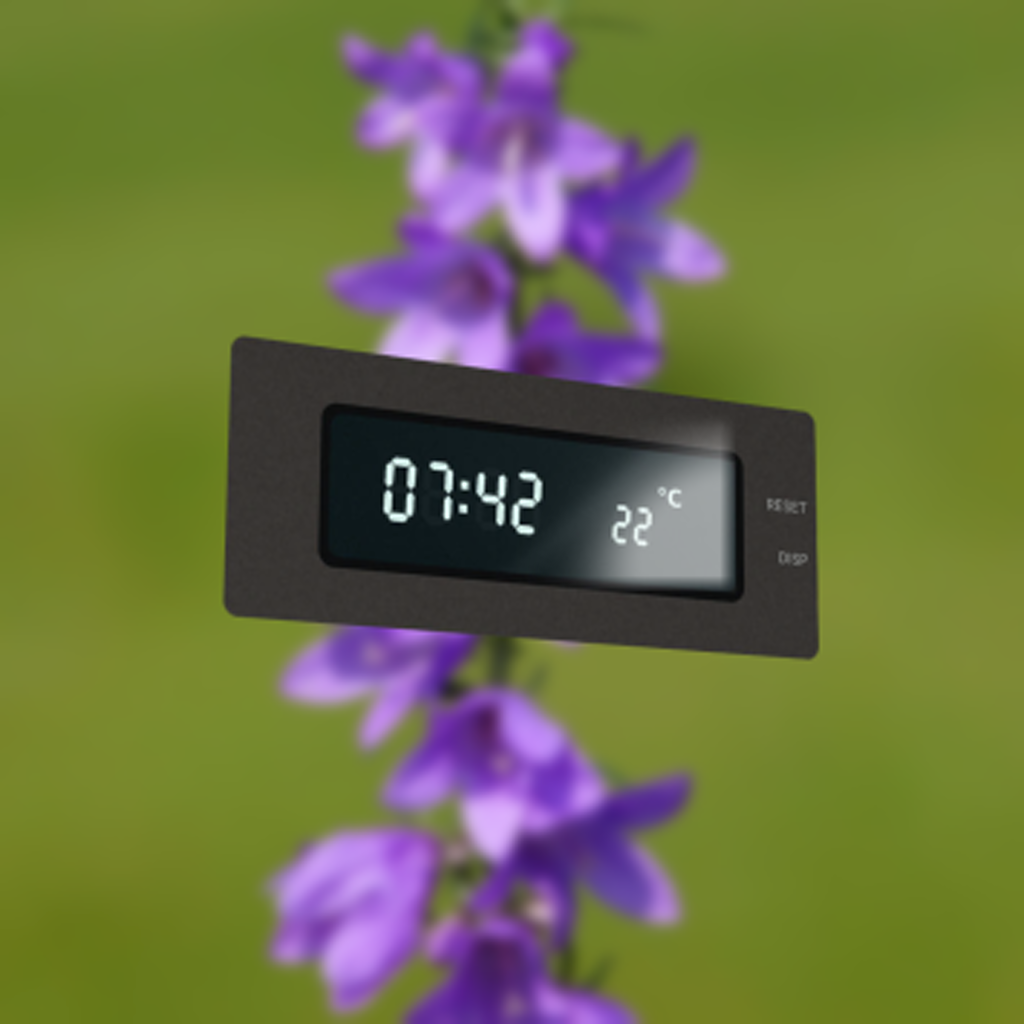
7:42
